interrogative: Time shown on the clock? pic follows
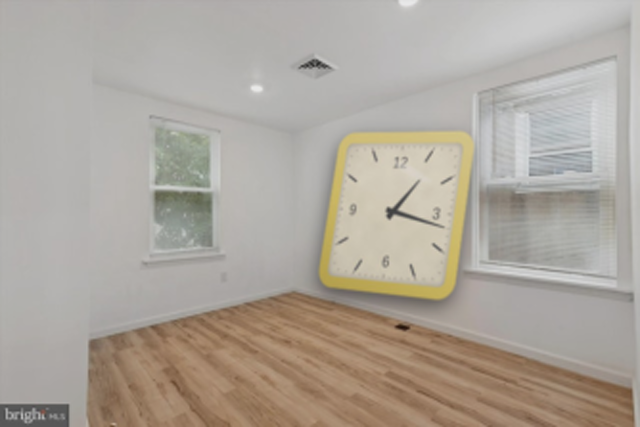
1:17
